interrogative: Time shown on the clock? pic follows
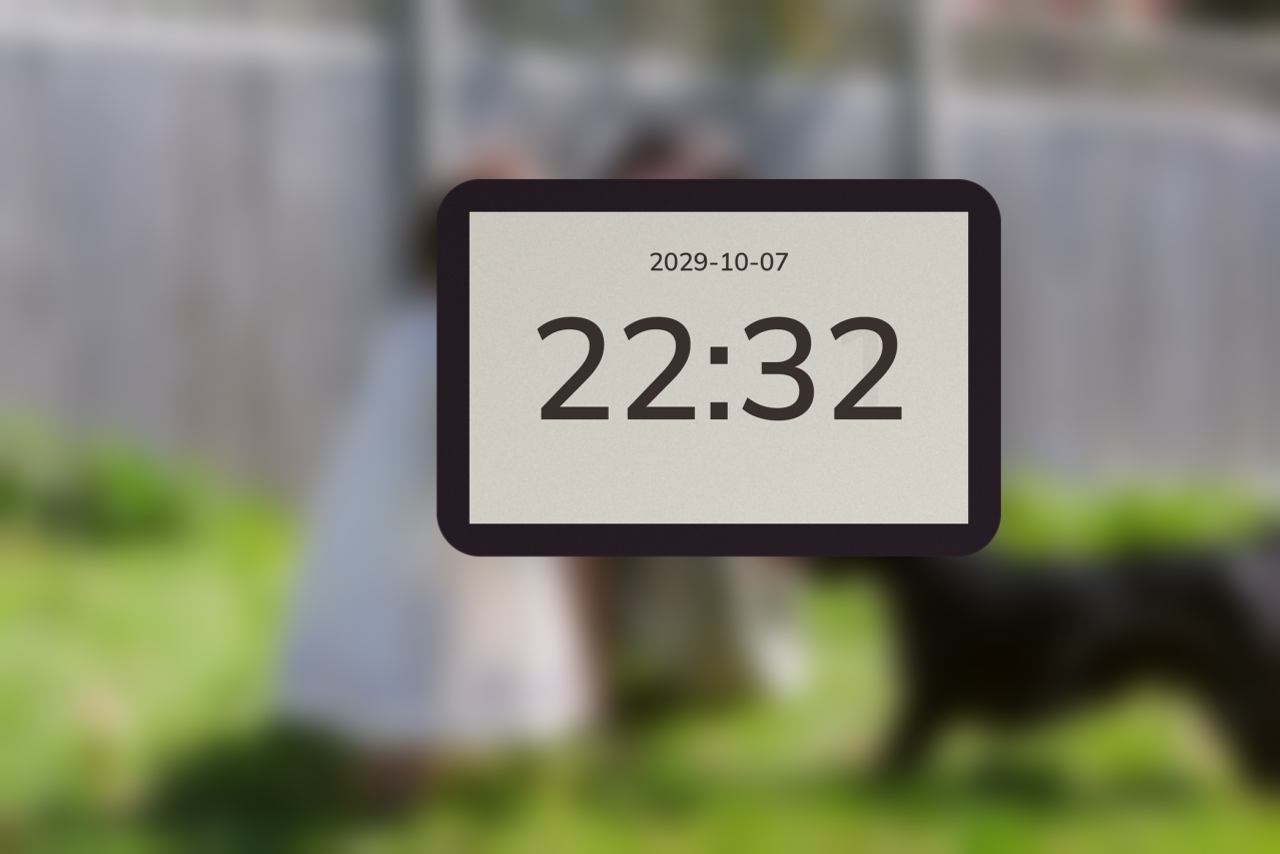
22:32
